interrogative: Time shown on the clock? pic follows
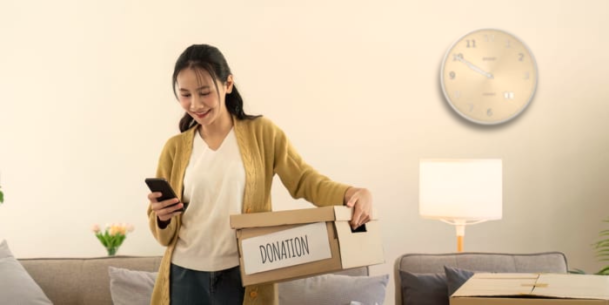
9:50
